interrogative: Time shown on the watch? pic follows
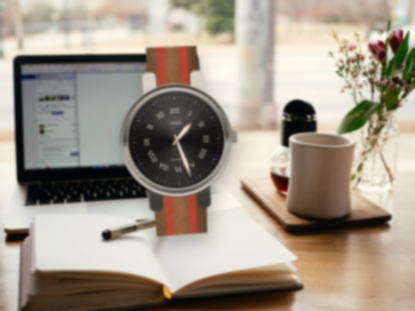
1:27
